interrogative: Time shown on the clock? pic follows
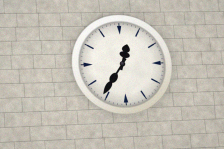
12:36
